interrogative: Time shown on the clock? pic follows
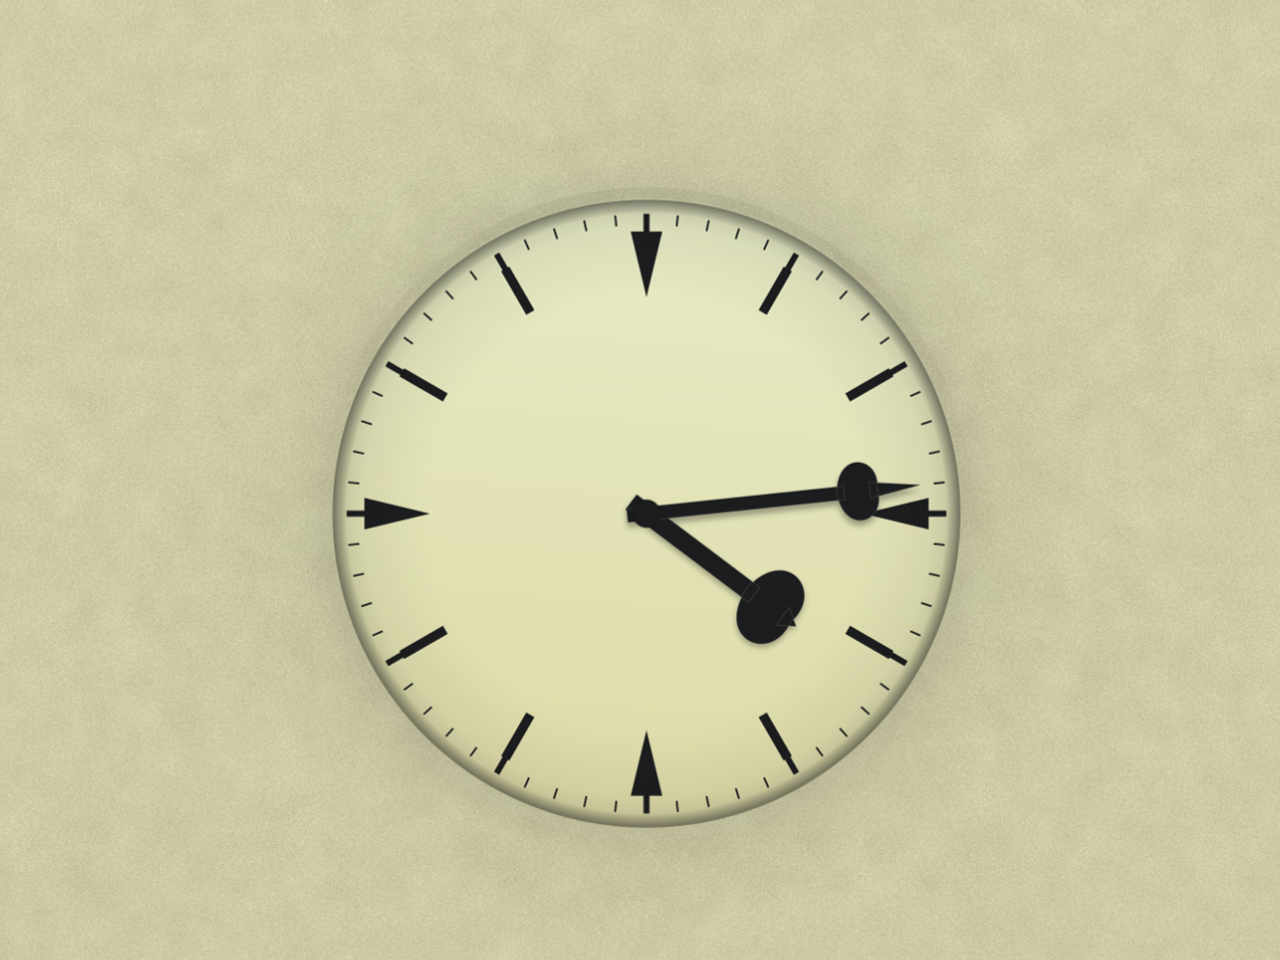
4:14
